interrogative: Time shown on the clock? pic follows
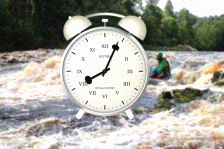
8:04
